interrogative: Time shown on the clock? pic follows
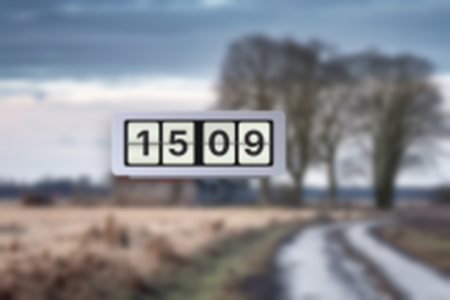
15:09
